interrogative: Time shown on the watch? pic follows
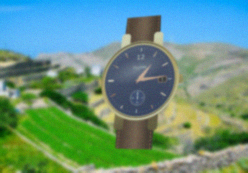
1:14
